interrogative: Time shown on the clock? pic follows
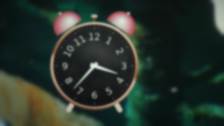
3:37
